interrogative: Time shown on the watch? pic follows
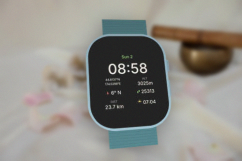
8:58
